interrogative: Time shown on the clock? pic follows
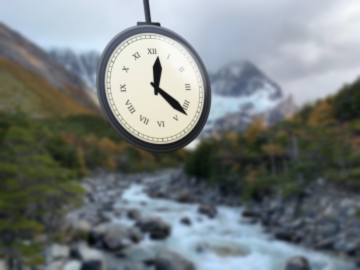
12:22
